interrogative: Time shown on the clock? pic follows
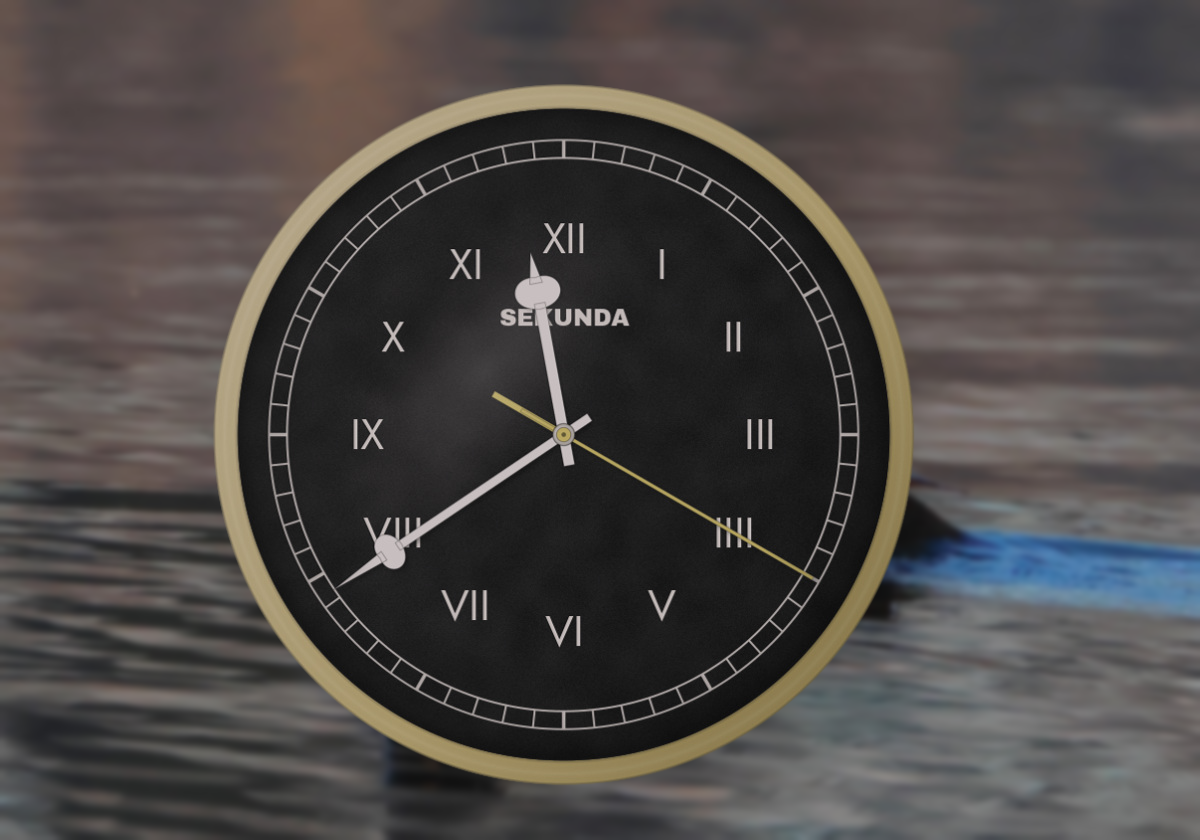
11:39:20
